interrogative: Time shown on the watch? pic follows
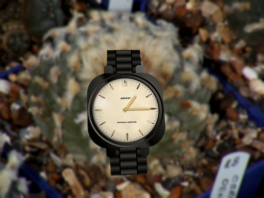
1:15
